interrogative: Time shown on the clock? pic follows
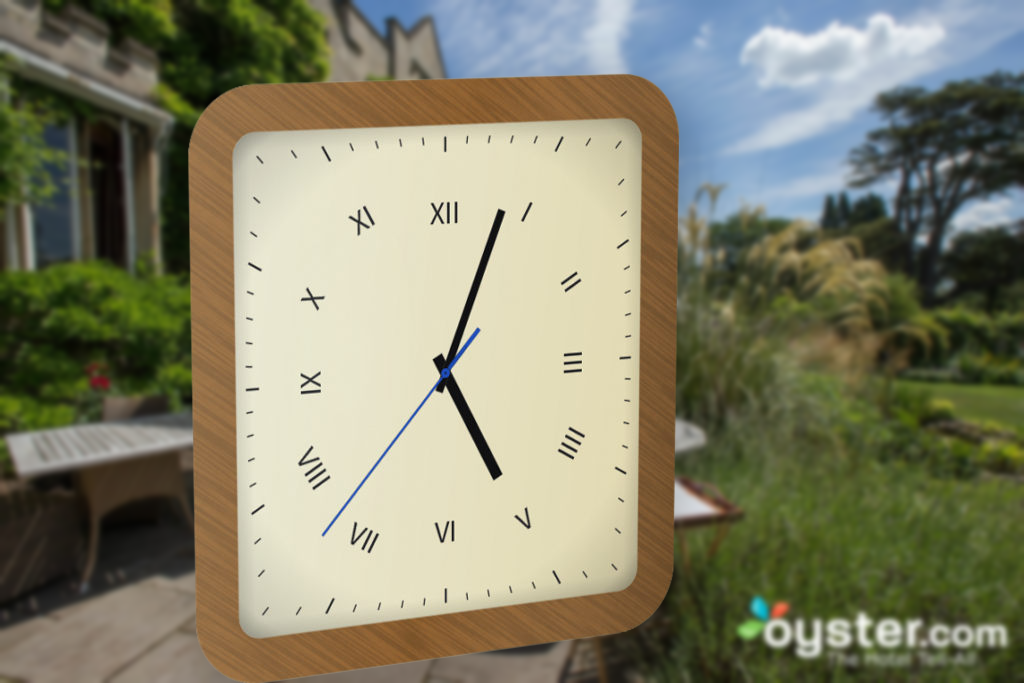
5:03:37
